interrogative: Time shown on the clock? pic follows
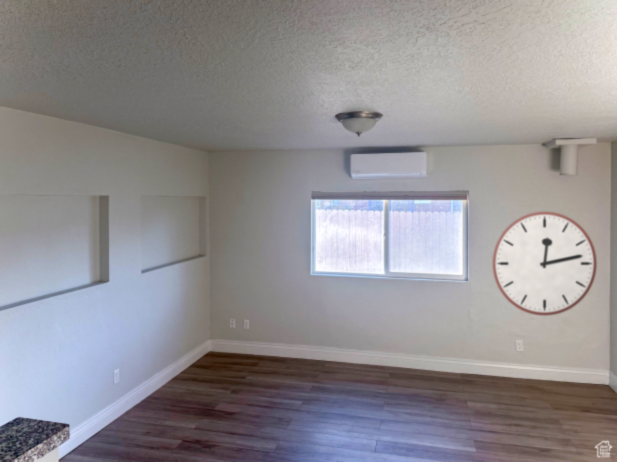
12:13
